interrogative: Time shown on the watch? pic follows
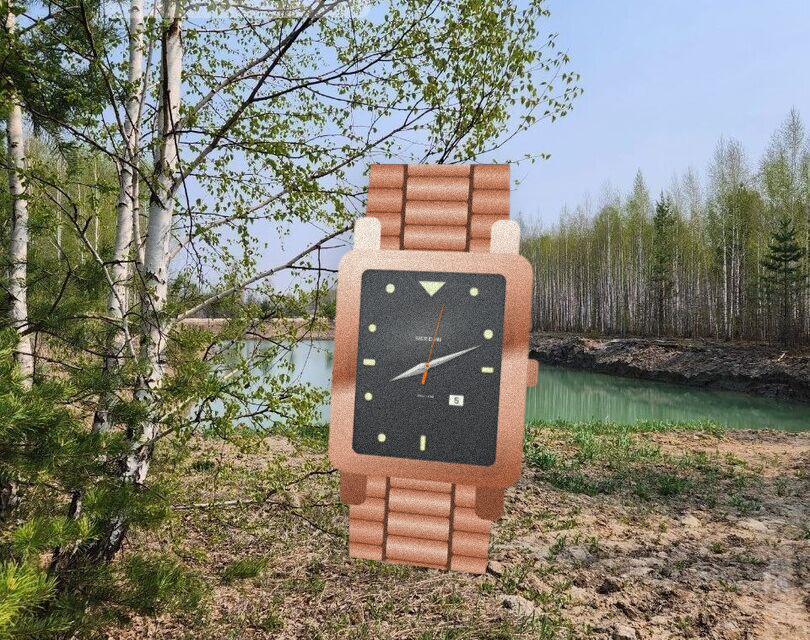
8:11:02
